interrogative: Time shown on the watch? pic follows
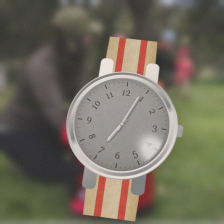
7:04
